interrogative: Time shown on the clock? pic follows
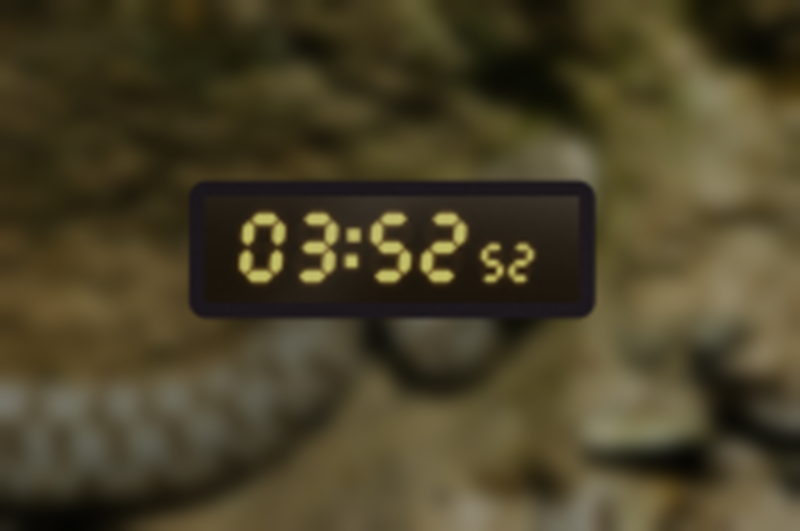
3:52:52
